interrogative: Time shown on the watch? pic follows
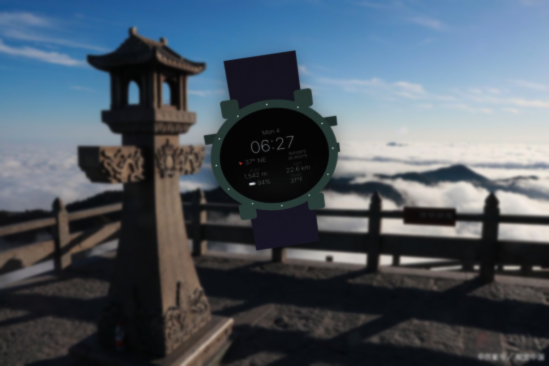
6:27
